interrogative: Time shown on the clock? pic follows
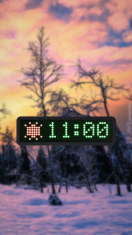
11:00
